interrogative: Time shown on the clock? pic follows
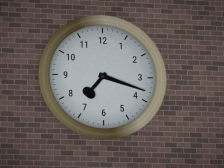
7:18
